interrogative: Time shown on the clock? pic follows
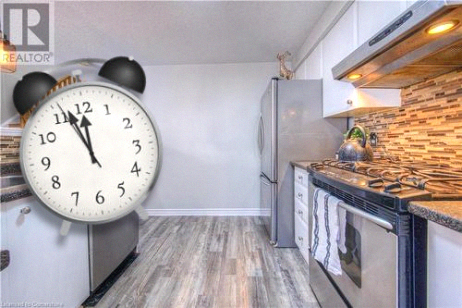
11:56:56
